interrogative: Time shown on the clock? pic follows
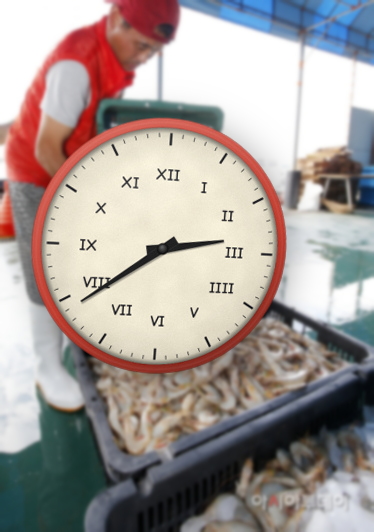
2:39
